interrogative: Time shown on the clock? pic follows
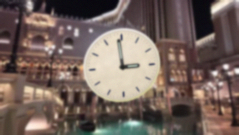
2:59
